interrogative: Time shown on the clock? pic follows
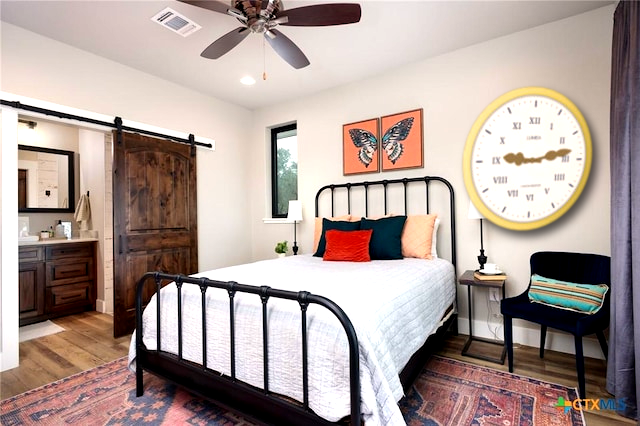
9:13
